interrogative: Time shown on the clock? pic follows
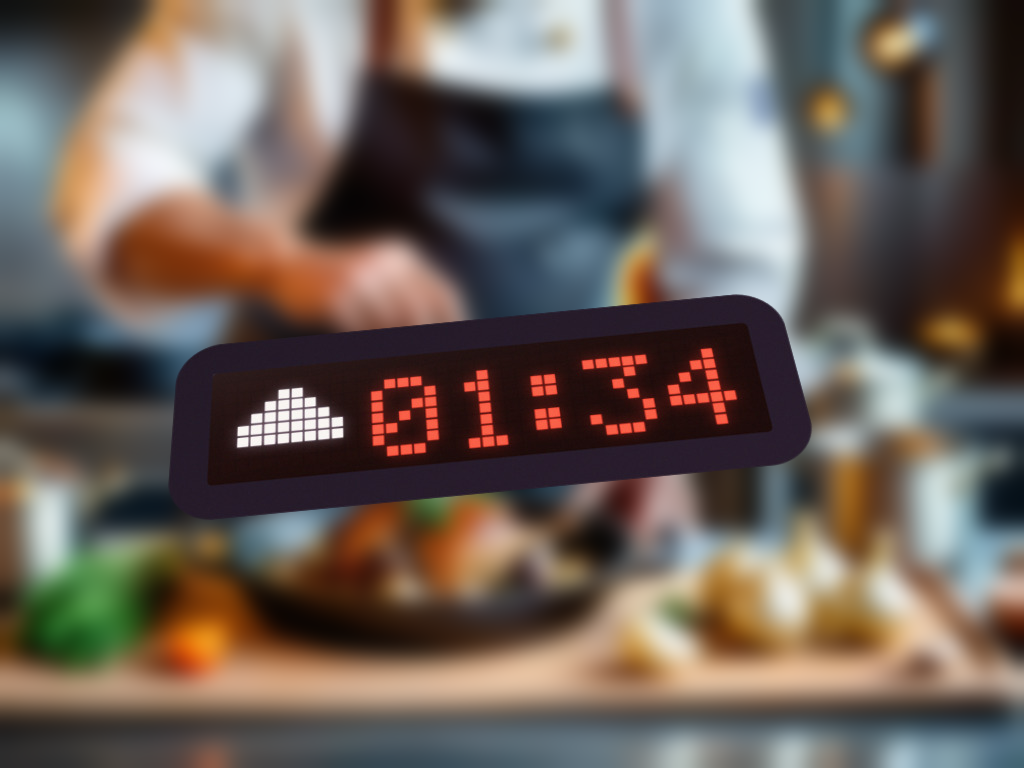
1:34
